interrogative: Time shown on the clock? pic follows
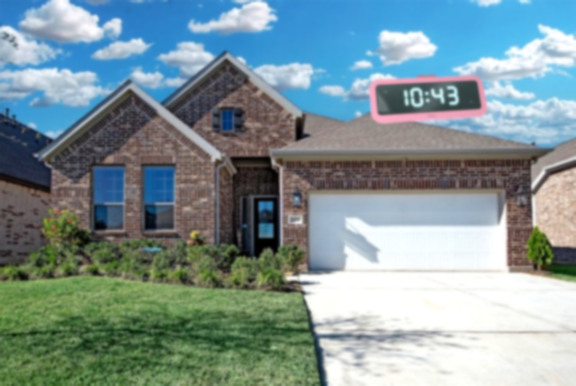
10:43
